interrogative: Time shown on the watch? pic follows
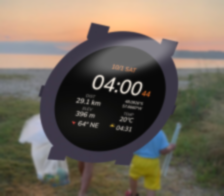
4:00
